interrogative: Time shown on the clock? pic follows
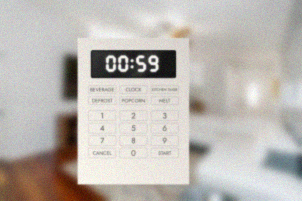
0:59
